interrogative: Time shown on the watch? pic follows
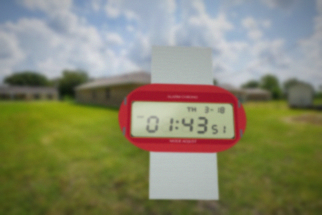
1:43
